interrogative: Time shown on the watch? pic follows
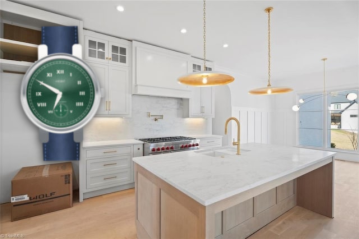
6:50
